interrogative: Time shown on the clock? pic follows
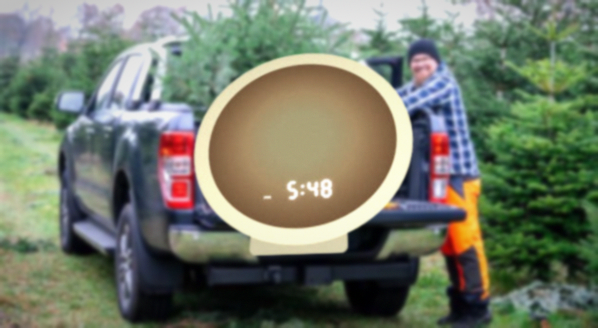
5:48
